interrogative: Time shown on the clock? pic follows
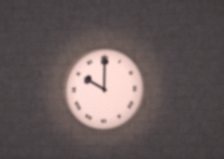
10:00
